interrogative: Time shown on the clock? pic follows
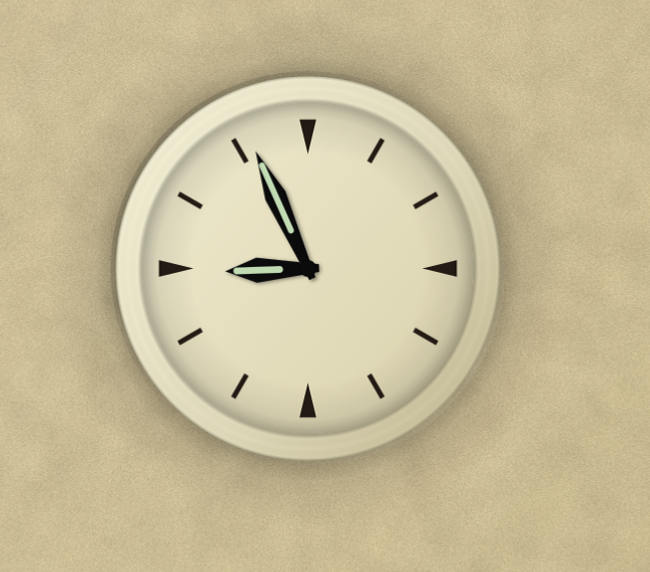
8:56
